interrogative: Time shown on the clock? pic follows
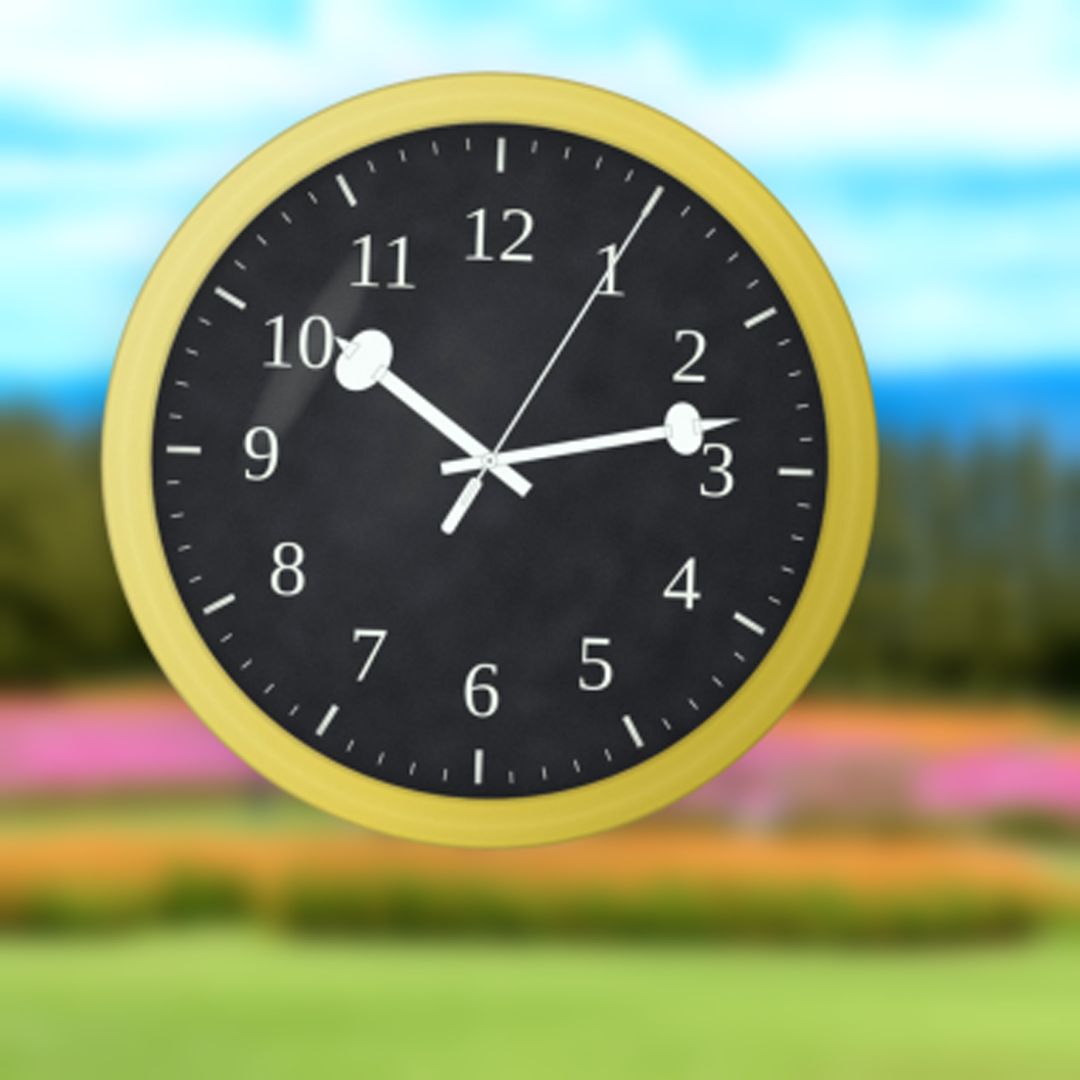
10:13:05
